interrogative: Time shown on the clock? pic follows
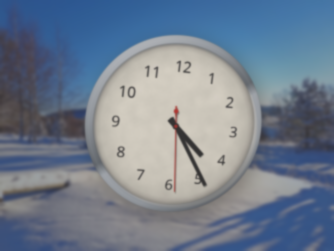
4:24:29
